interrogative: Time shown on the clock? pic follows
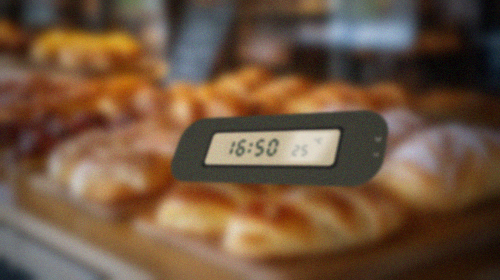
16:50
